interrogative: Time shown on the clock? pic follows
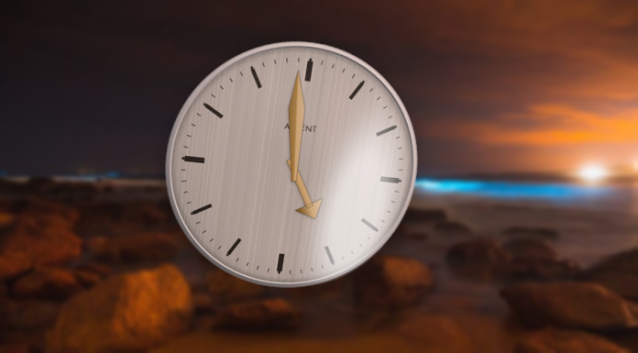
4:59
